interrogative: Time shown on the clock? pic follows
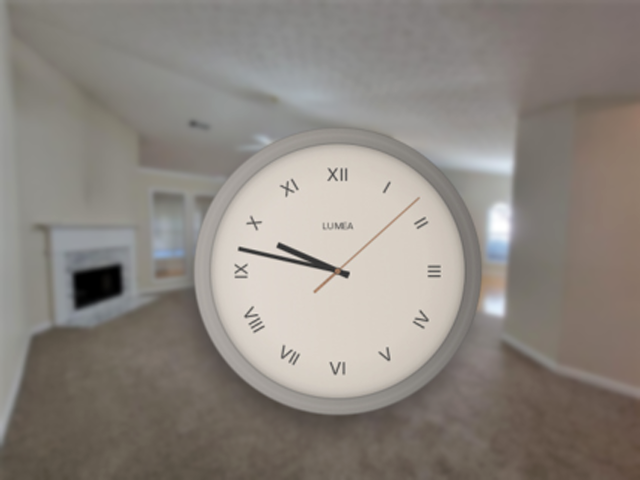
9:47:08
